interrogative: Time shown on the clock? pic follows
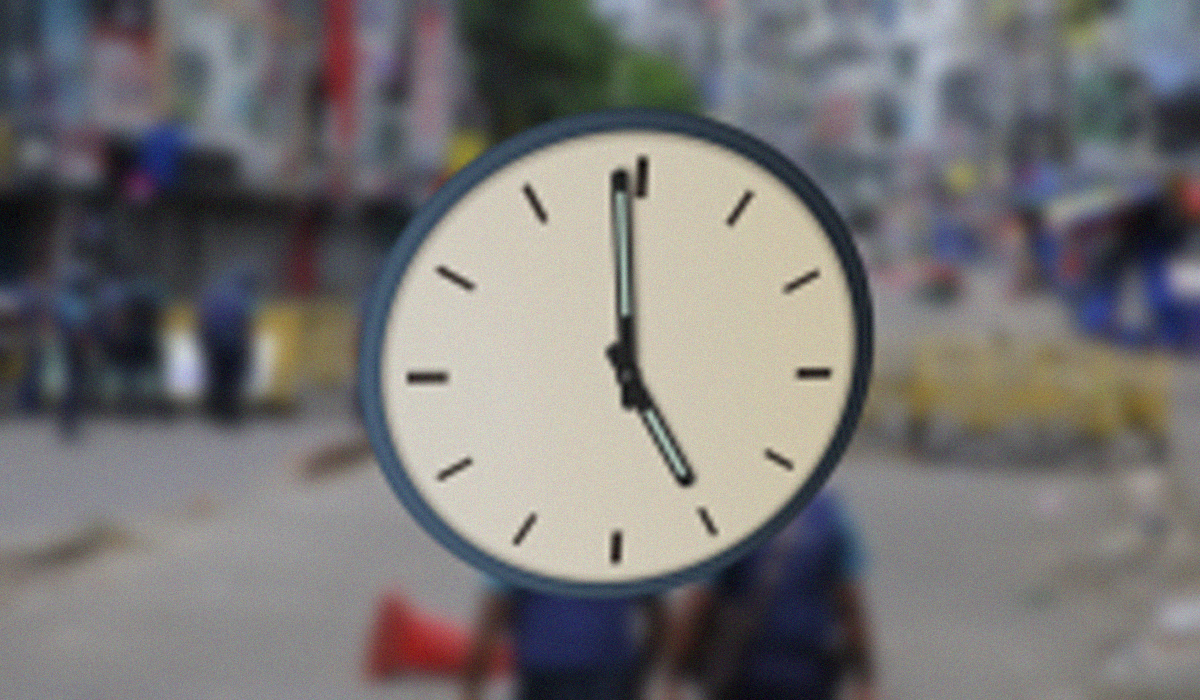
4:59
